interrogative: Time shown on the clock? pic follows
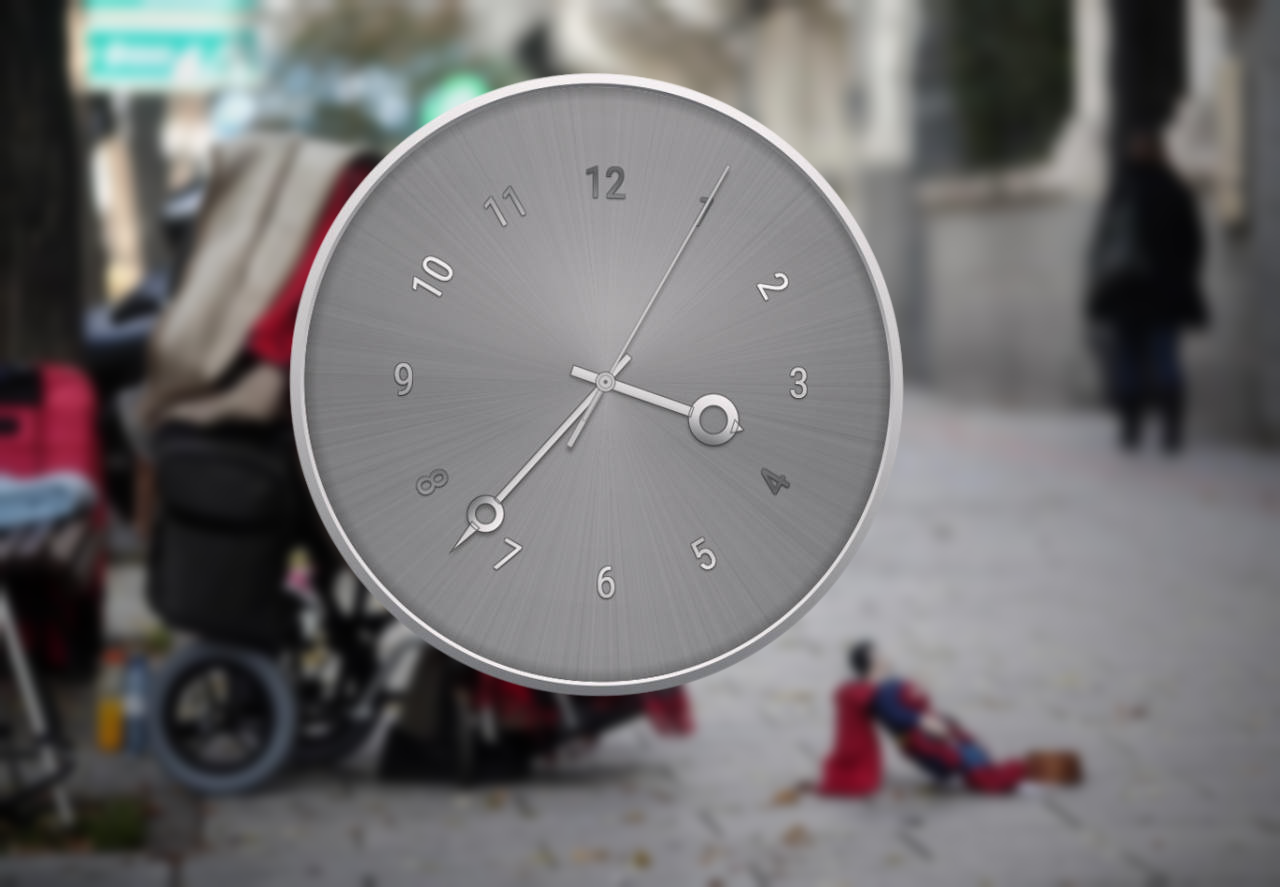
3:37:05
